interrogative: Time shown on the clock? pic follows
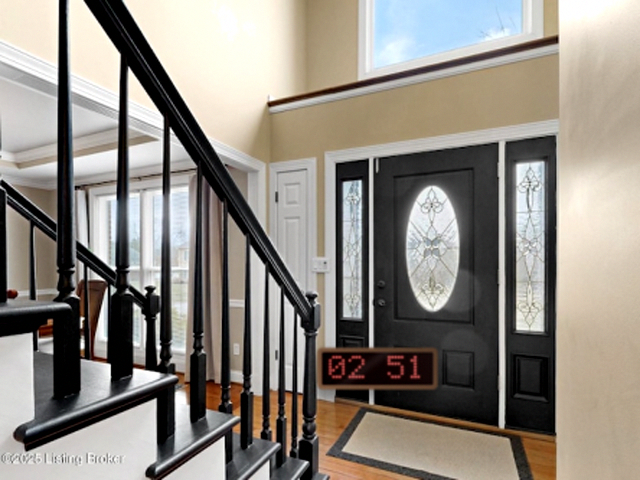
2:51
